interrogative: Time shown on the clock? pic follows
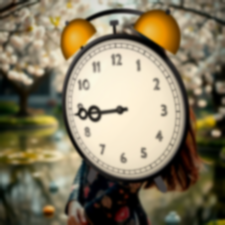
8:44
